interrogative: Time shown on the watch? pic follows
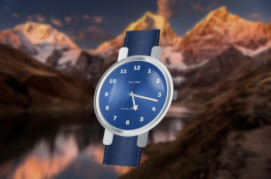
5:17
